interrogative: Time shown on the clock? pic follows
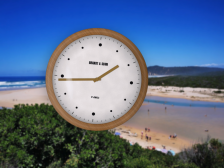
1:44
